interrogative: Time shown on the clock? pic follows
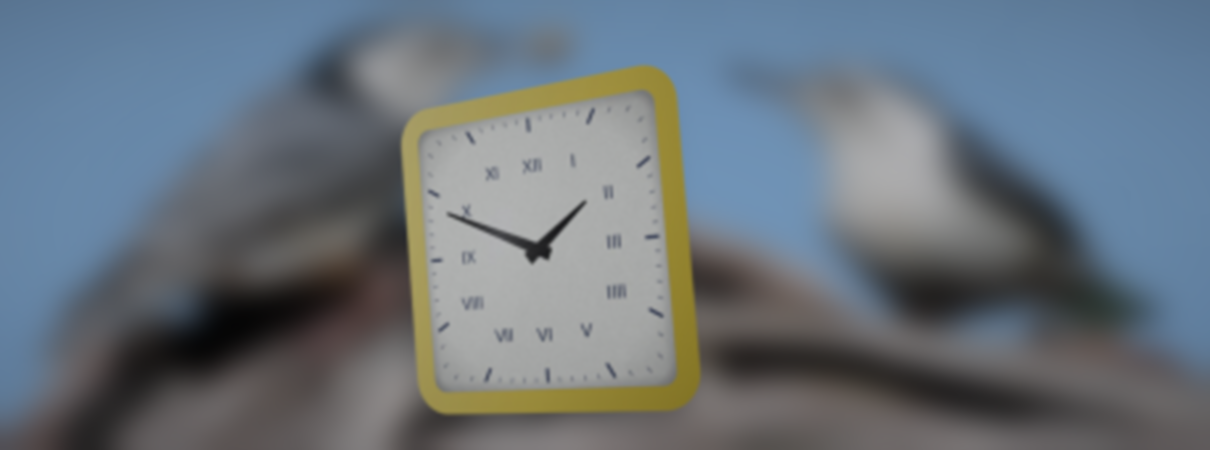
1:49
